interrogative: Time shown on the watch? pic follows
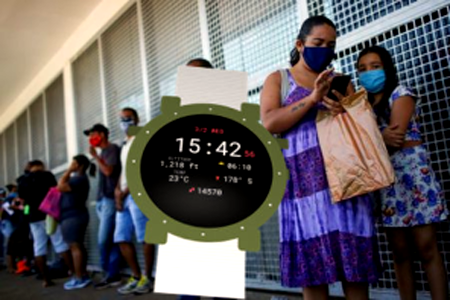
15:42
